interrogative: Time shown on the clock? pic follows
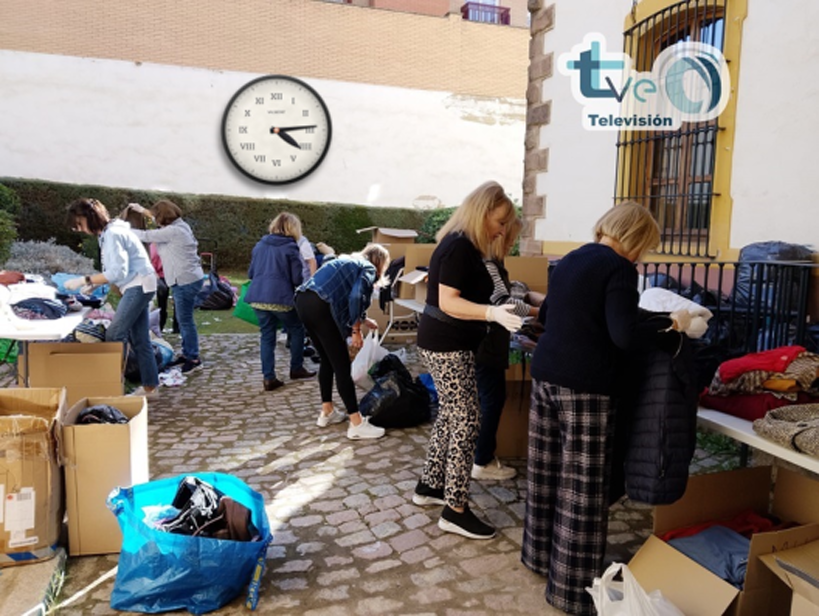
4:14
